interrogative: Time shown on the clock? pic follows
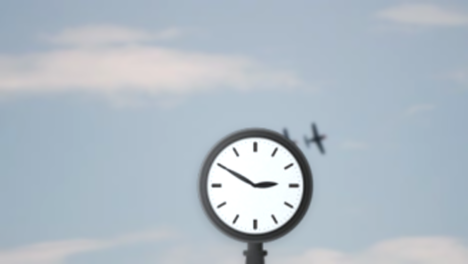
2:50
